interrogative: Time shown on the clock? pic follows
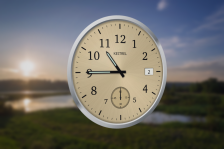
10:45
